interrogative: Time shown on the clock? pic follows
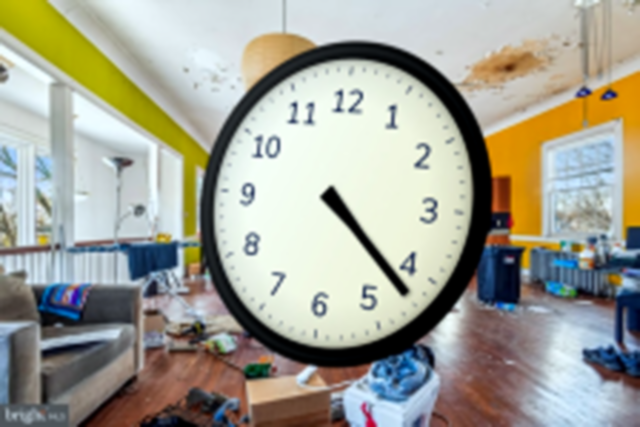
4:22
